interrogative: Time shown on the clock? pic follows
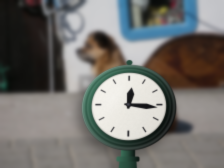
12:16
